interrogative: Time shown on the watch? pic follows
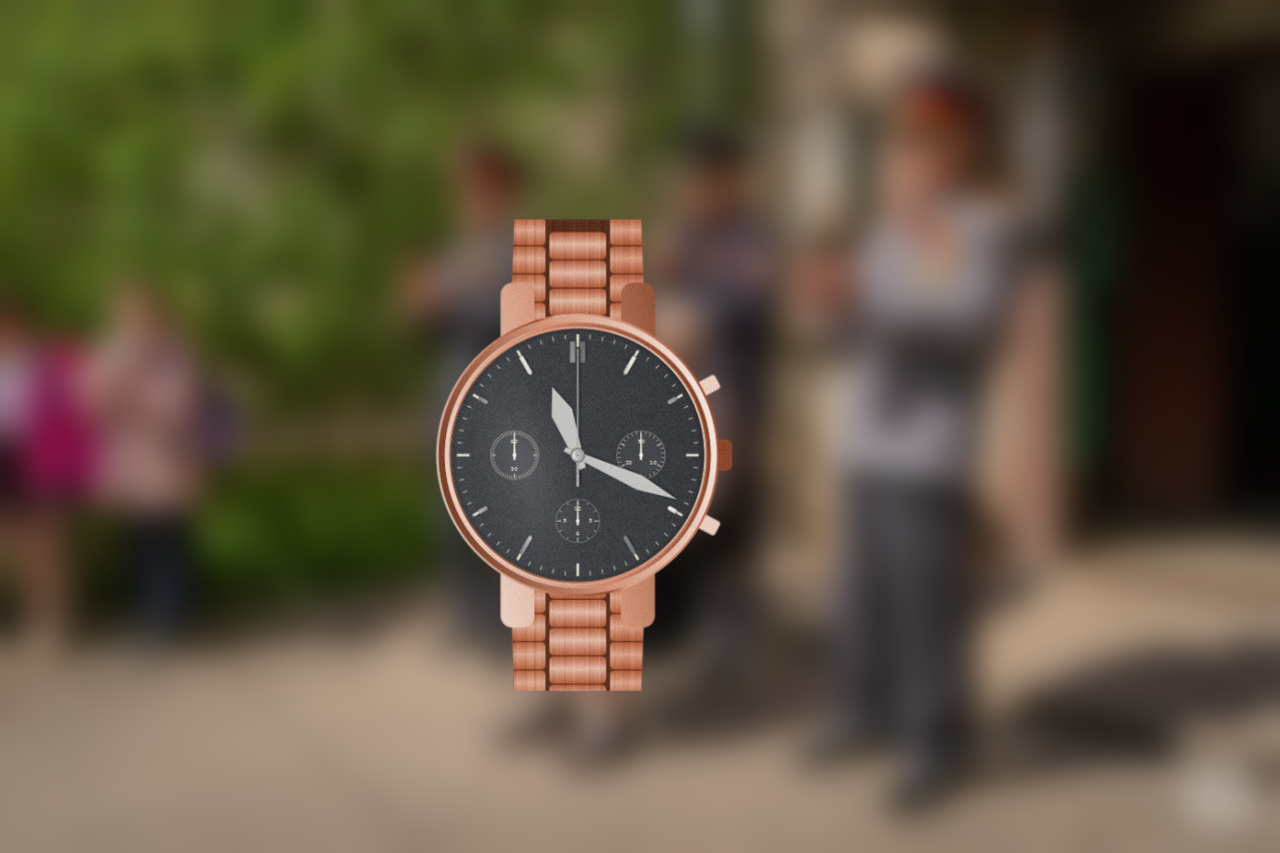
11:19
